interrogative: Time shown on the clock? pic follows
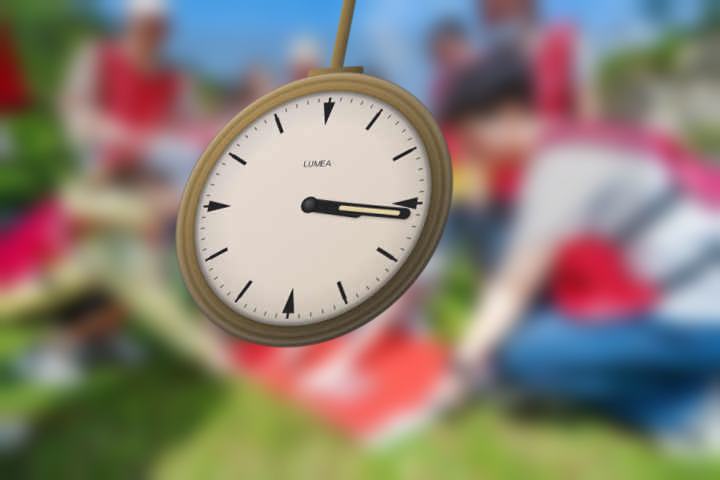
3:16
